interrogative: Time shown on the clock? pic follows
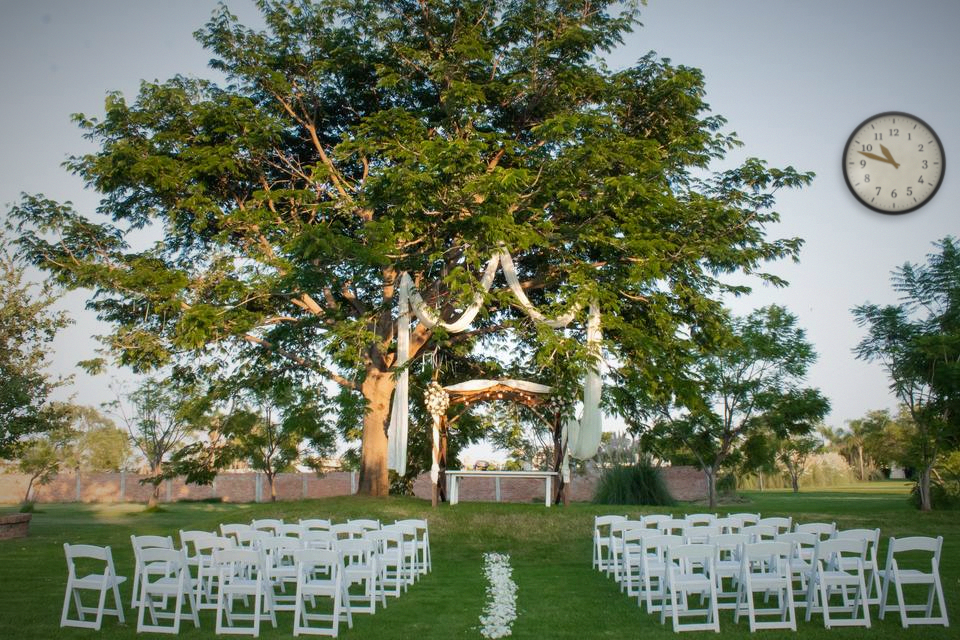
10:48
